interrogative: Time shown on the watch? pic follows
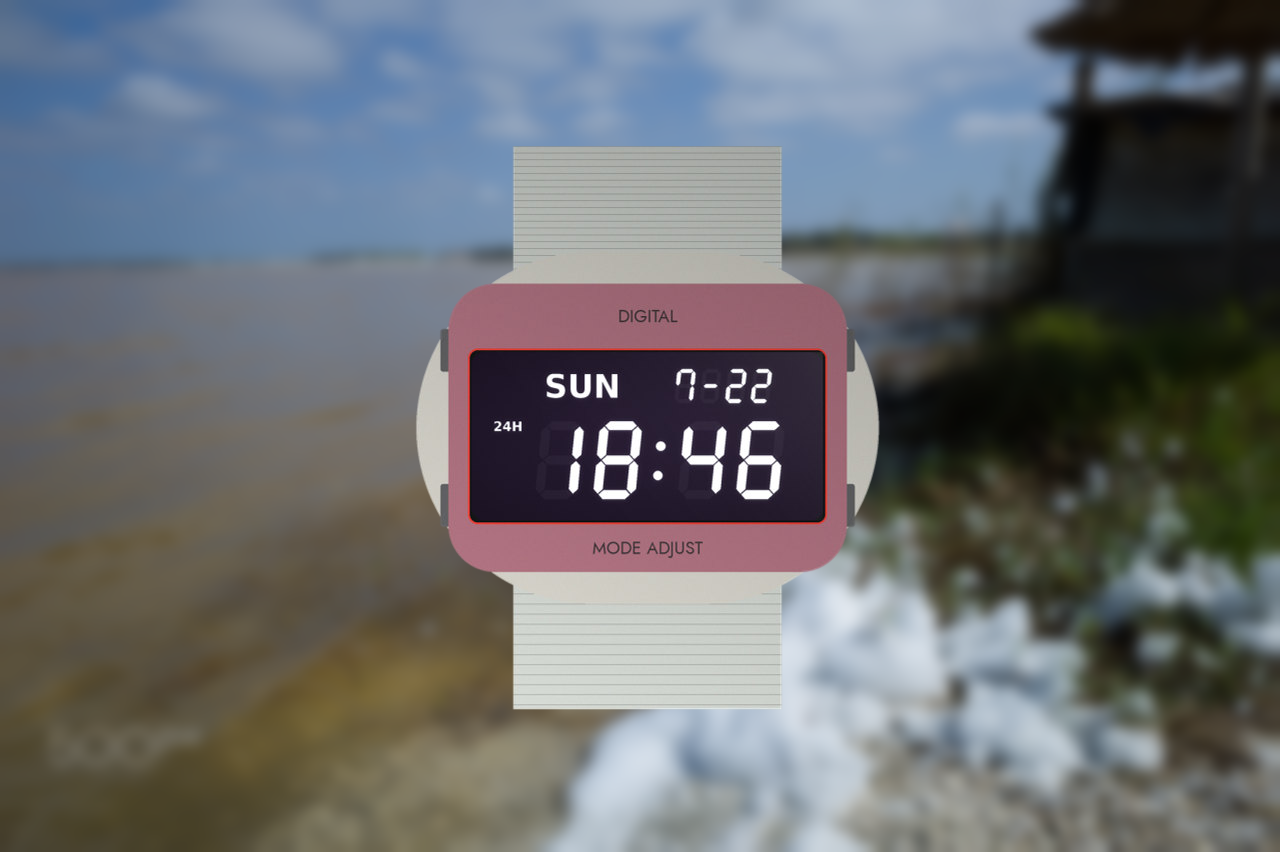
18:46
